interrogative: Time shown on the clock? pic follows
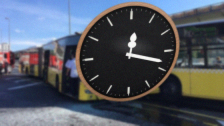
12:18
